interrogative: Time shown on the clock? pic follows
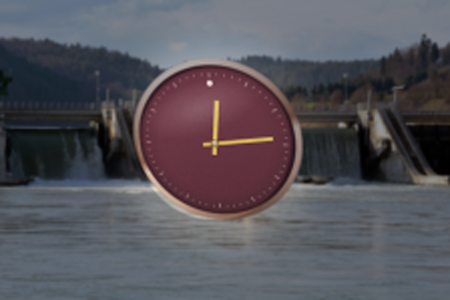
12:14
